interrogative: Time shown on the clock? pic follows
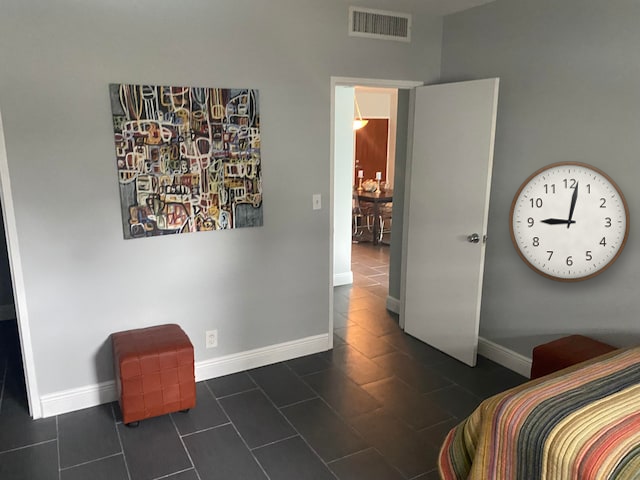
9:02
